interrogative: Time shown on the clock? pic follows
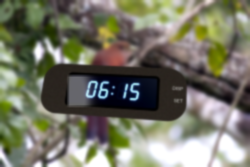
6:15
